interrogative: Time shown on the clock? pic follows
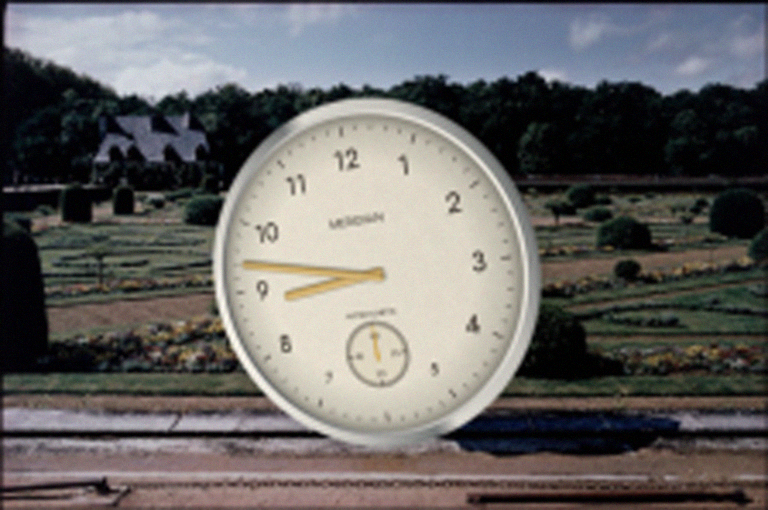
8:47
